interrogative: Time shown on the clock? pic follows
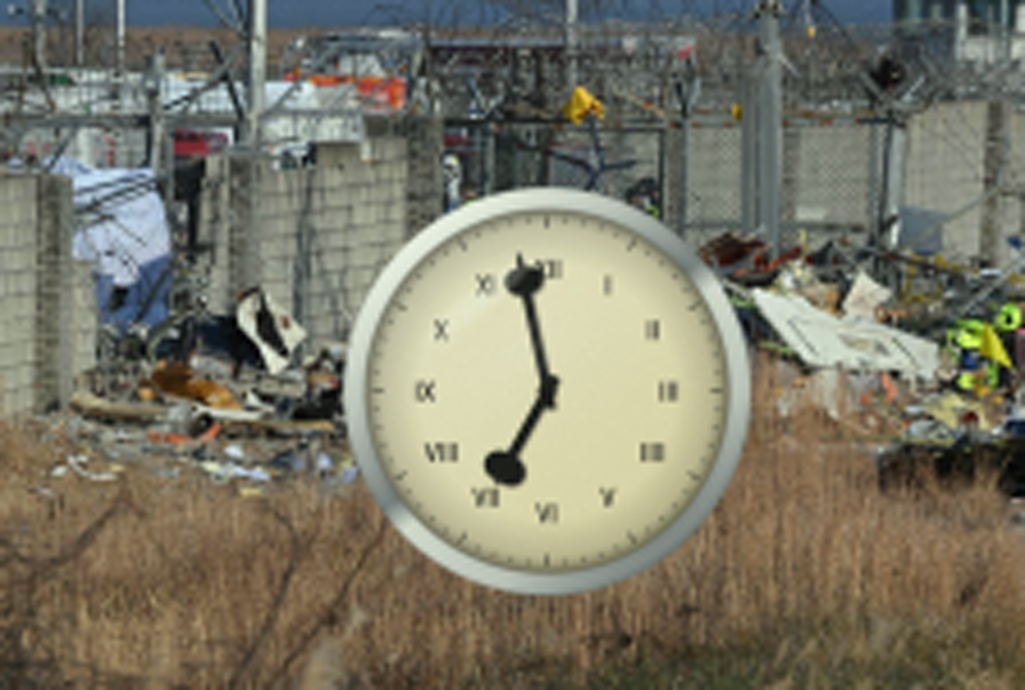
6:58
